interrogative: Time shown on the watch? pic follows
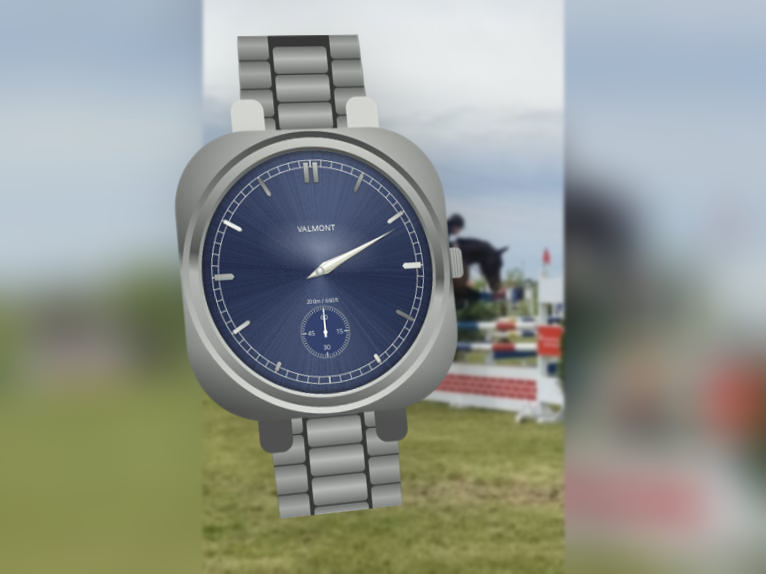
2:11
